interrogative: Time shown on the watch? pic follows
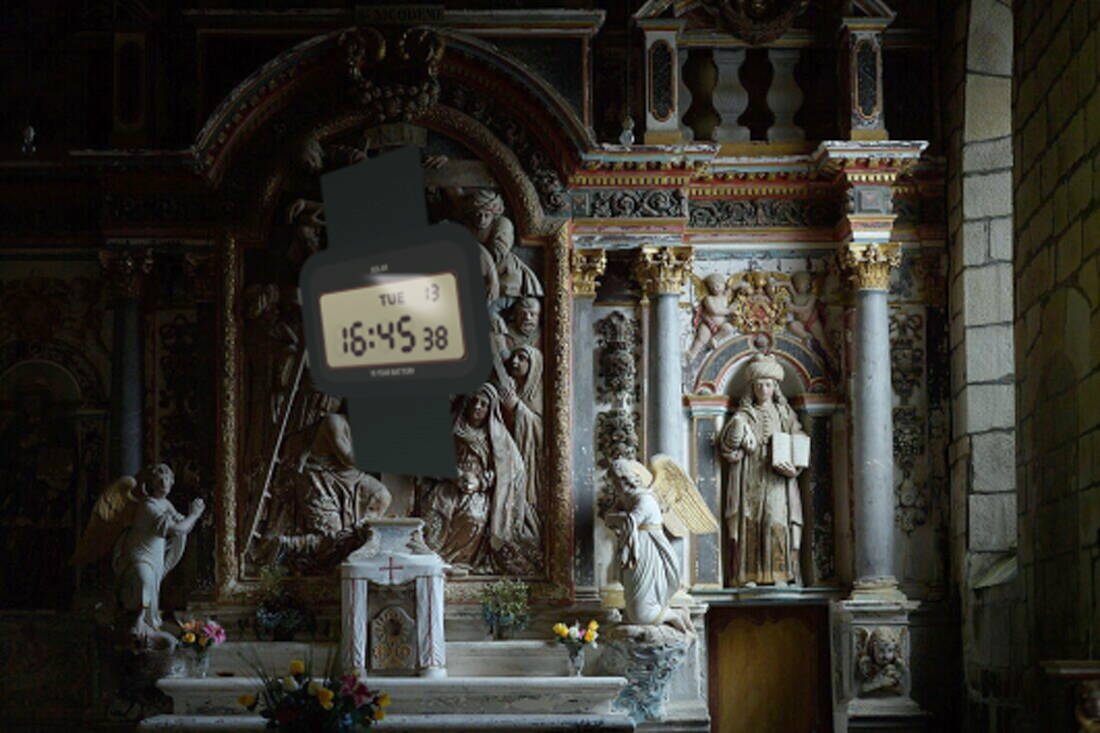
16:45:38
